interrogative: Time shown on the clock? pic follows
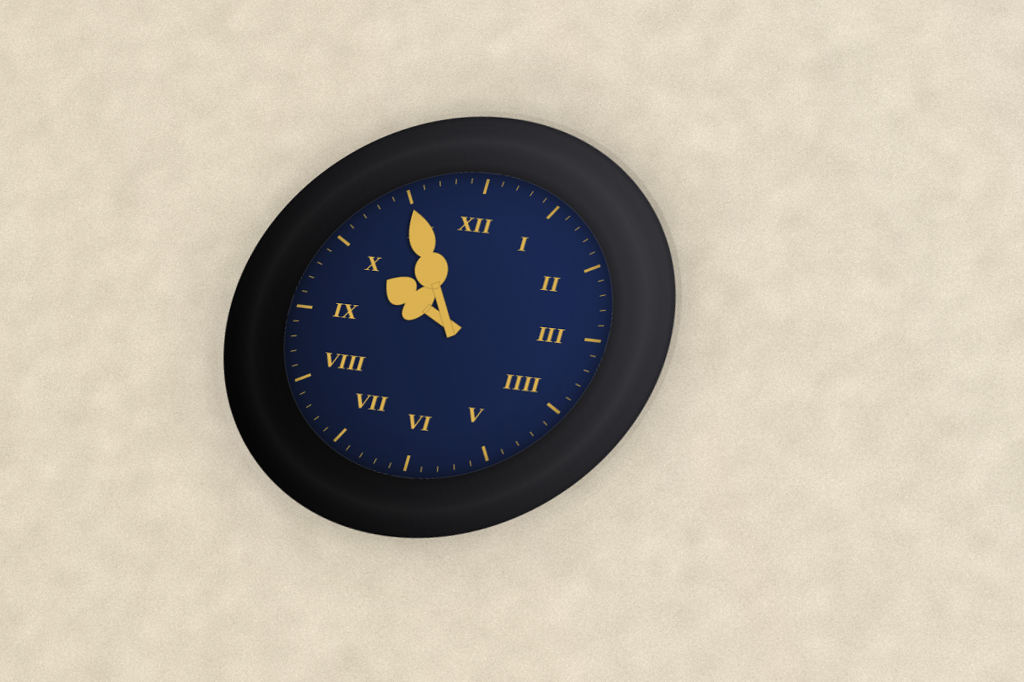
9:55
